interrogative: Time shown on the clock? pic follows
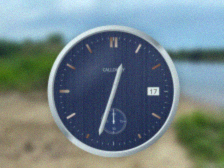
12:33
